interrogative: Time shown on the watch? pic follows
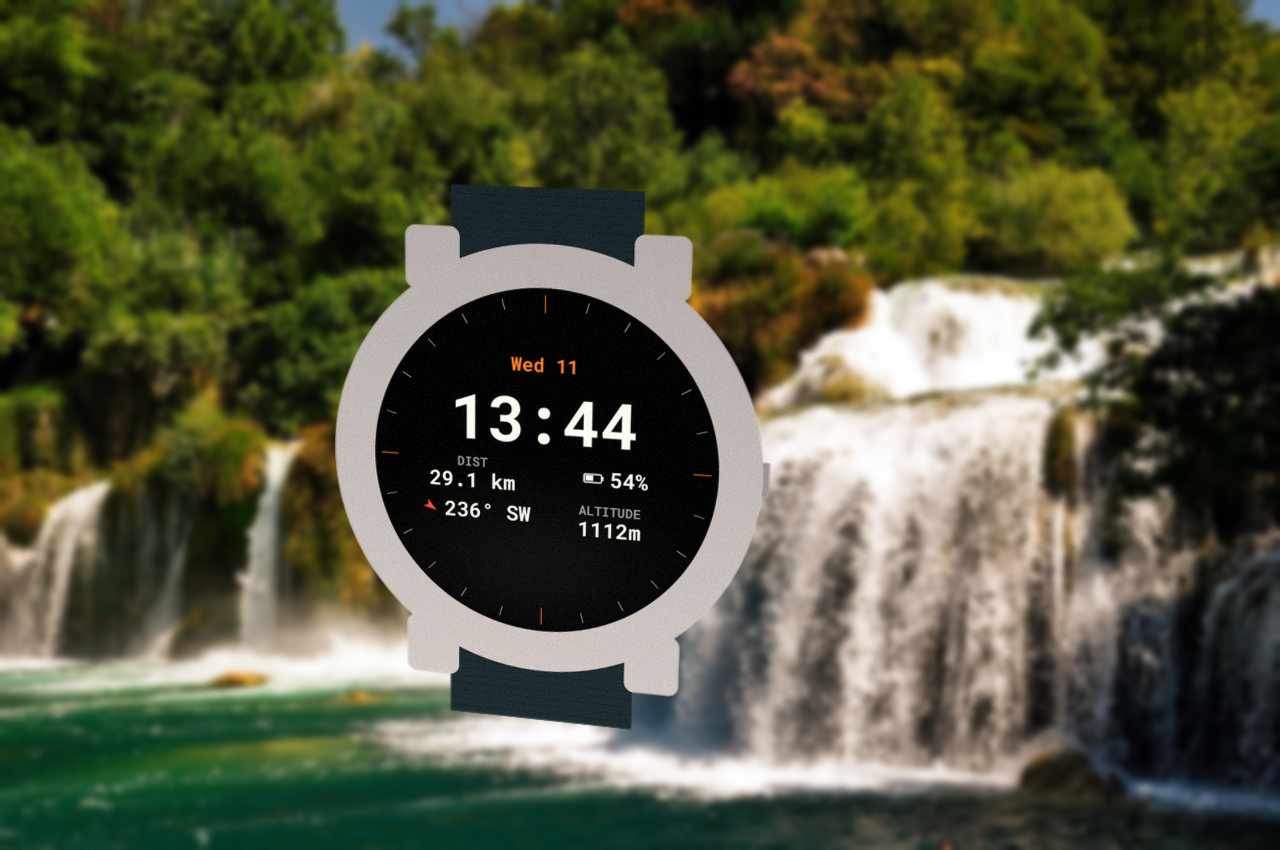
13:44
